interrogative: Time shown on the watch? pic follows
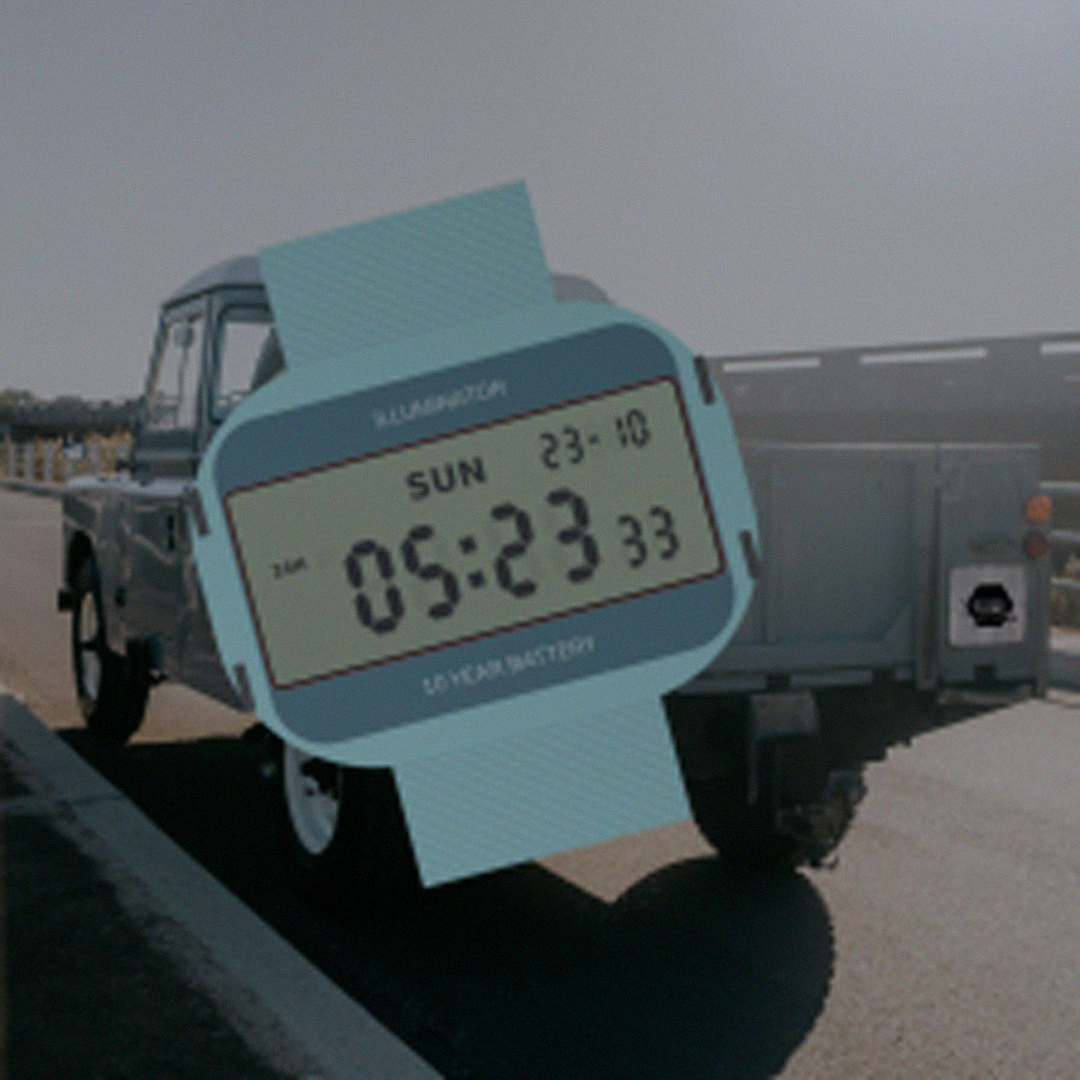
5:23:33
